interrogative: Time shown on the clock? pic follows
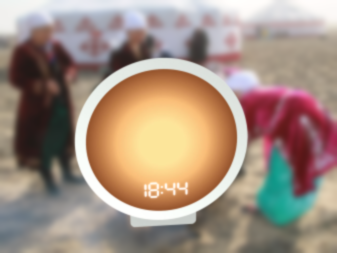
18:44
